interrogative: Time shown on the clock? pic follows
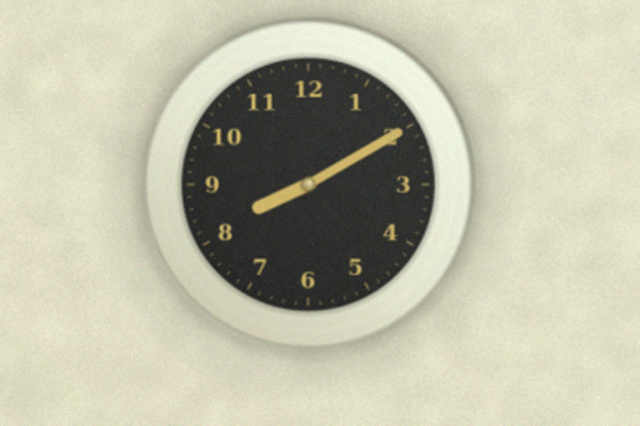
8:10
